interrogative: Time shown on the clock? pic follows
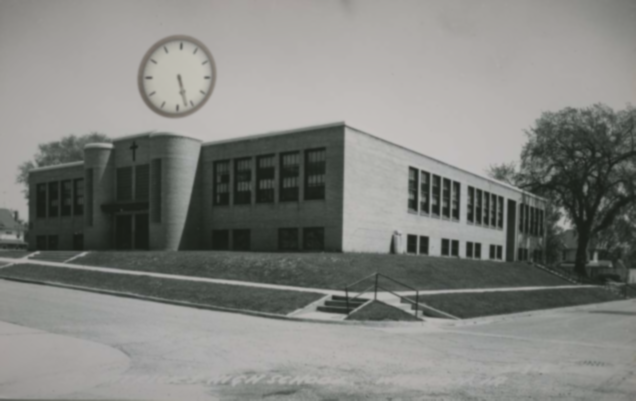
5:27
